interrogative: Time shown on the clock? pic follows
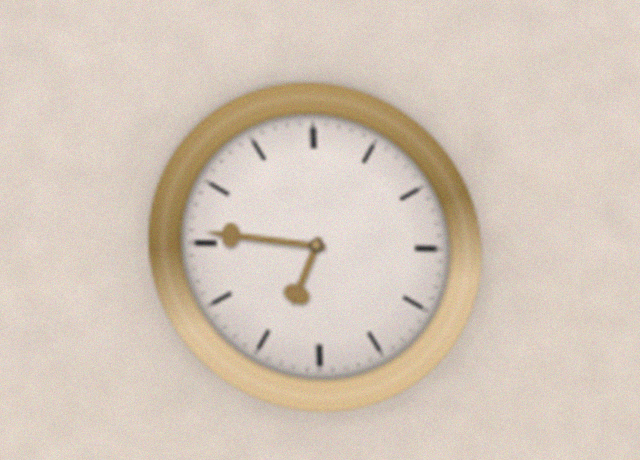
6:46
